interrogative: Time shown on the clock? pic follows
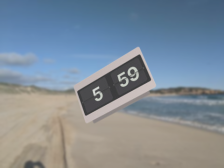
5:59
